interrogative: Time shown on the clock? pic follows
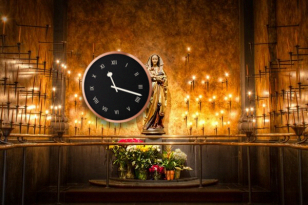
11:18
